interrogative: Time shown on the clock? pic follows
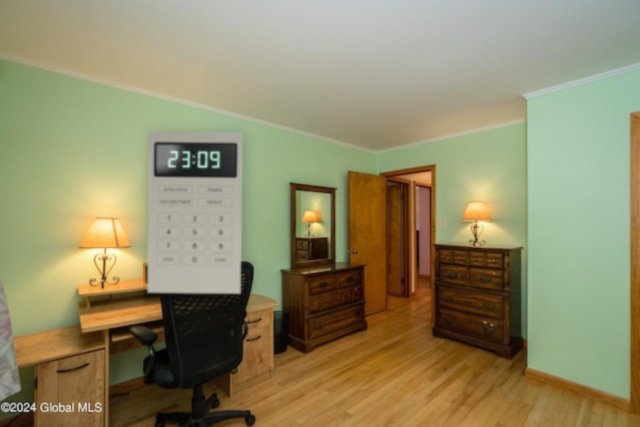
23:09
